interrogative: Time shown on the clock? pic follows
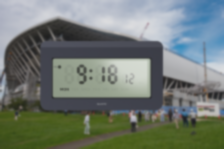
9:18:12
